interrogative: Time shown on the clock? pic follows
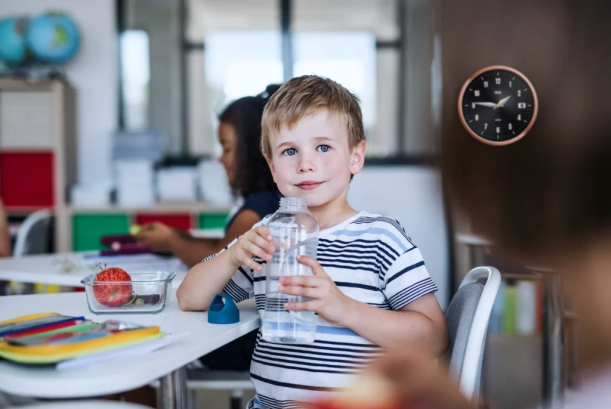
1:46
